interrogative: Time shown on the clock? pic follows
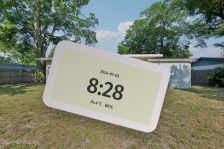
8:28
